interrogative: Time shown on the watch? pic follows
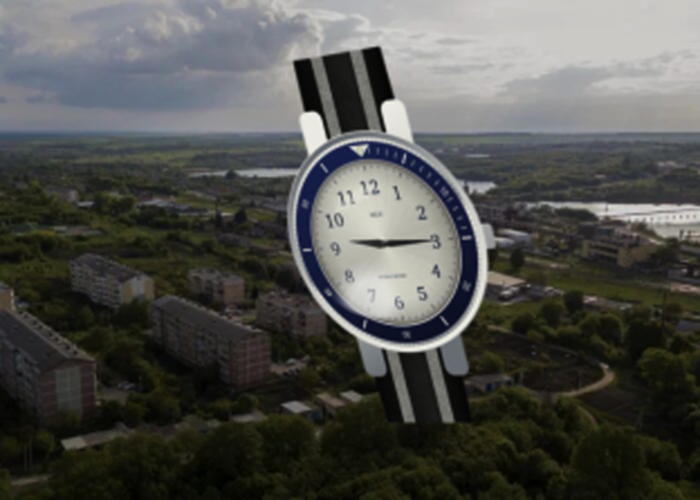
9:15
